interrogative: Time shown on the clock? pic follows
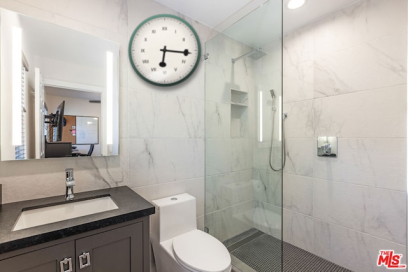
6:16
